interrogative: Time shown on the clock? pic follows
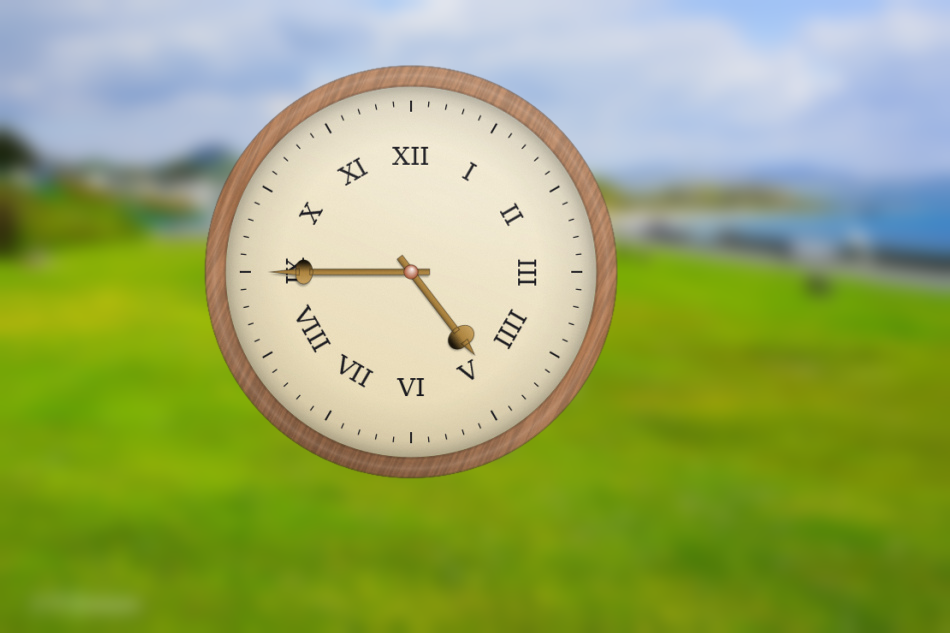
4:45
